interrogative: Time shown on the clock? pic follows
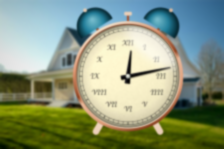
12:13
